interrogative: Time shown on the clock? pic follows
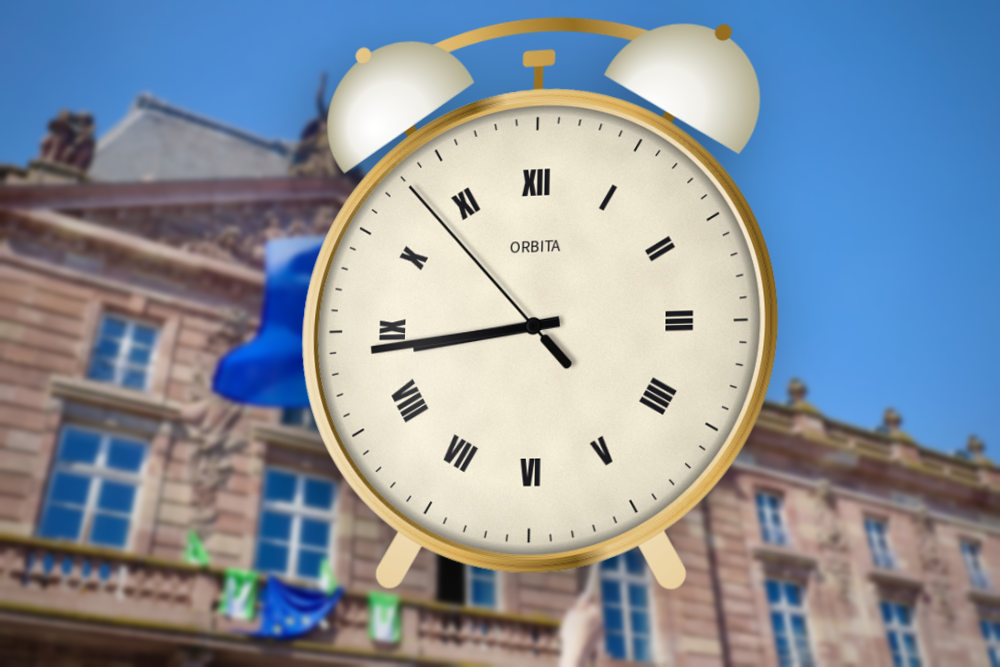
8:43:53
